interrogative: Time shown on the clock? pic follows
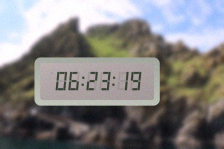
6:23:19
